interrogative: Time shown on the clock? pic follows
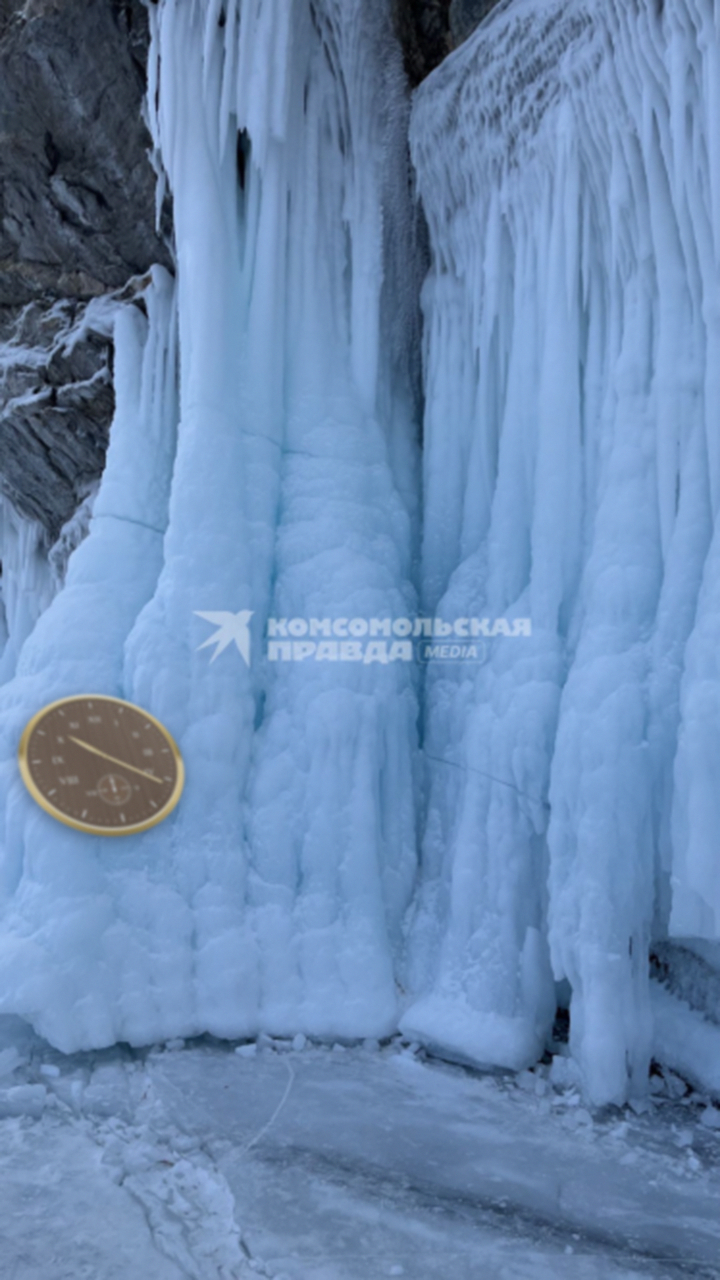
10:21
